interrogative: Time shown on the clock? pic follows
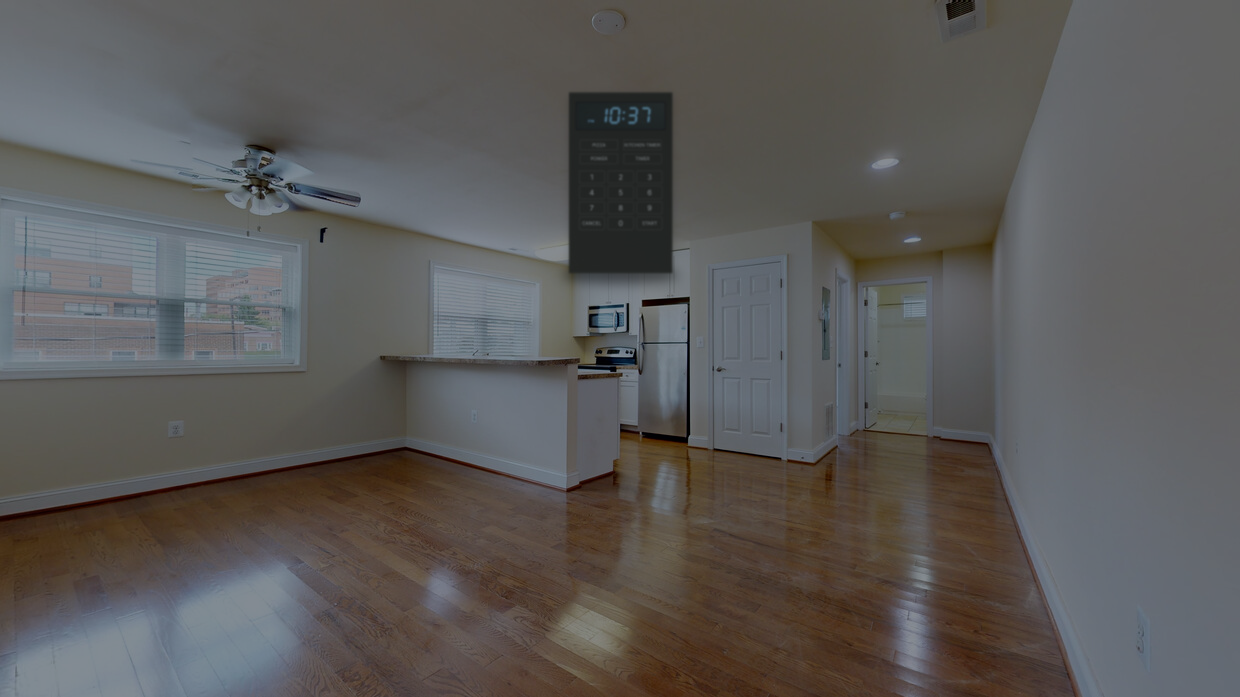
10:37
